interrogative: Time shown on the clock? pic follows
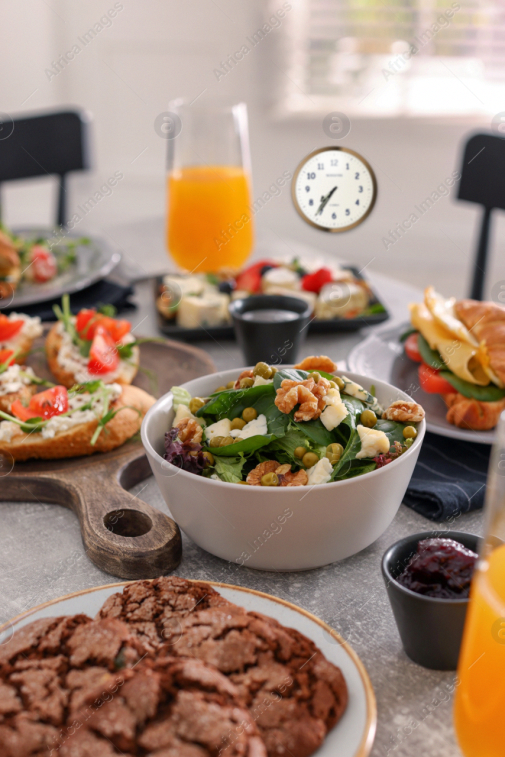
7:36
